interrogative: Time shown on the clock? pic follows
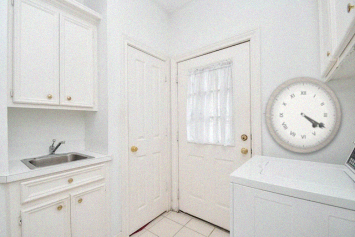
4:20
